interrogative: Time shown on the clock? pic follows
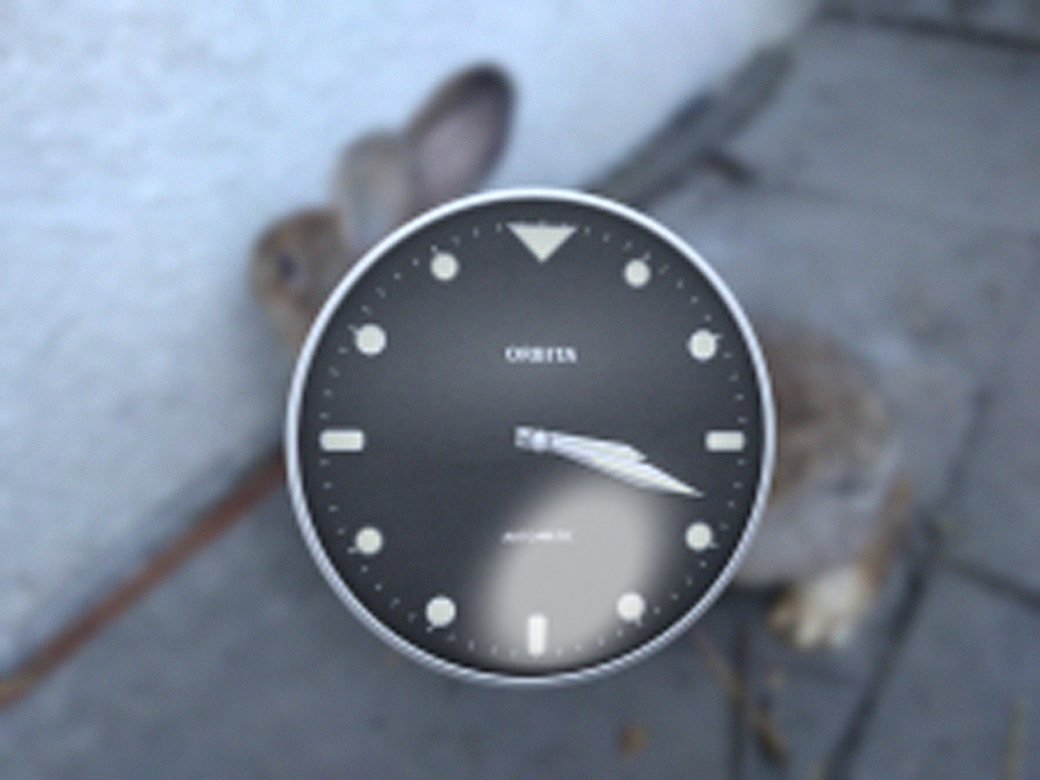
3:18
